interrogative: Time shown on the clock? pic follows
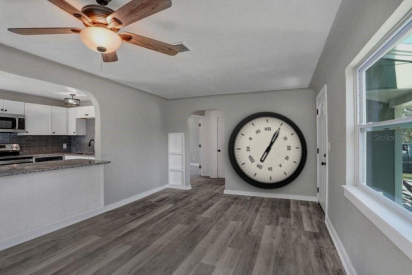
7:05
